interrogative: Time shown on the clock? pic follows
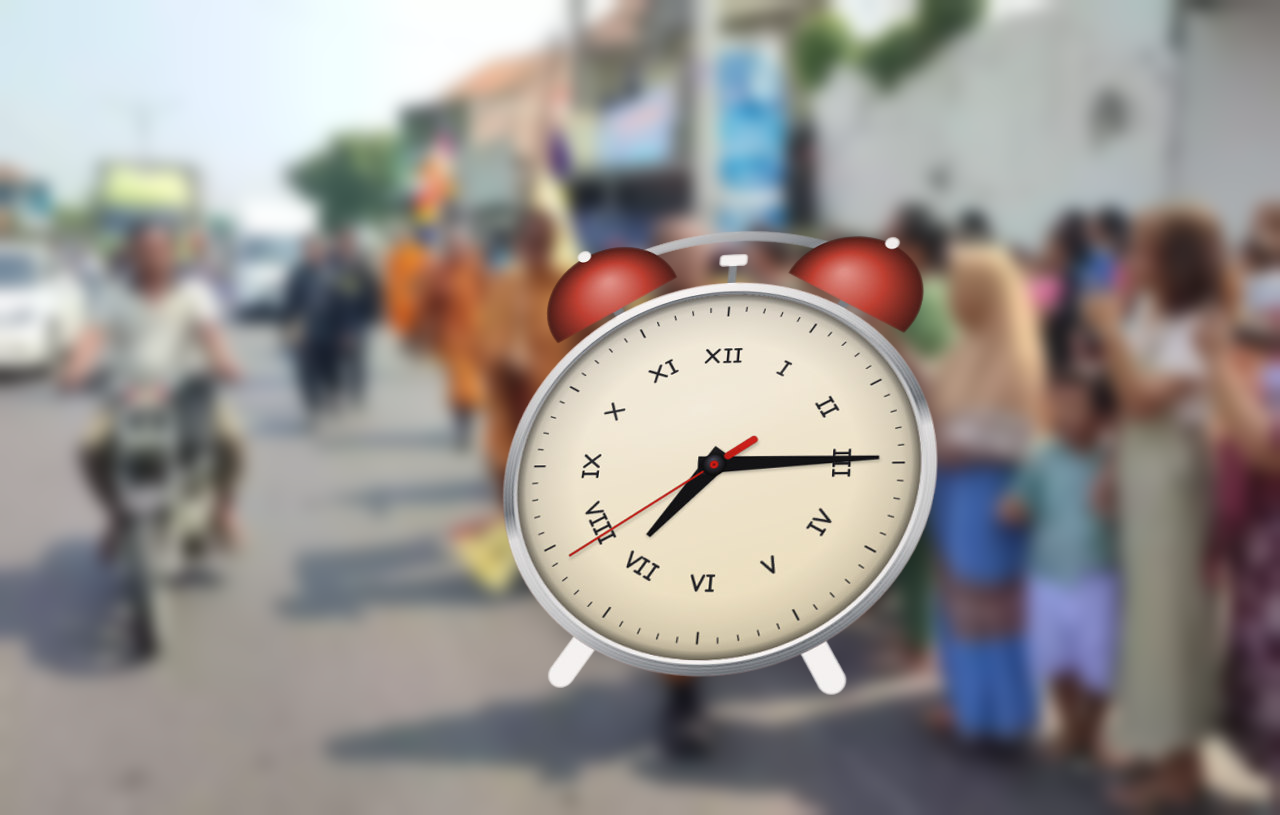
7:14:39
